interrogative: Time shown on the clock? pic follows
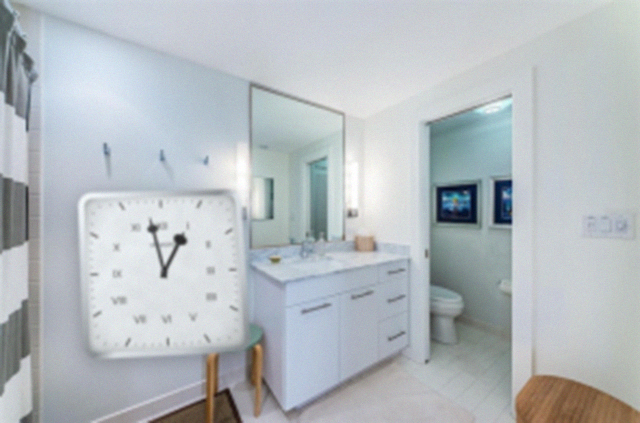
12:58
